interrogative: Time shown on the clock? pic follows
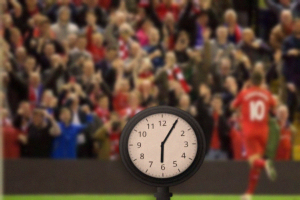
6:05
